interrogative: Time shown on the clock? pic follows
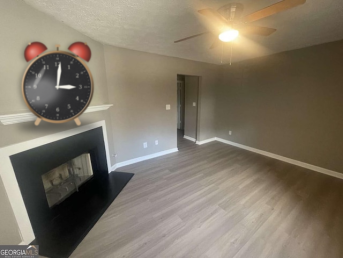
3:01
